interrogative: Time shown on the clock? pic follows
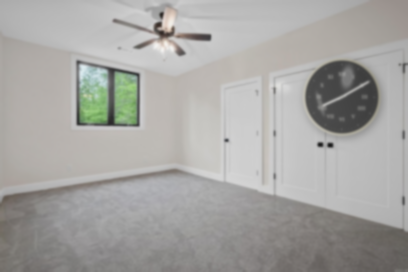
8:10
